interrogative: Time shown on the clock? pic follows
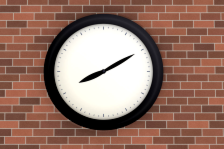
8:10
